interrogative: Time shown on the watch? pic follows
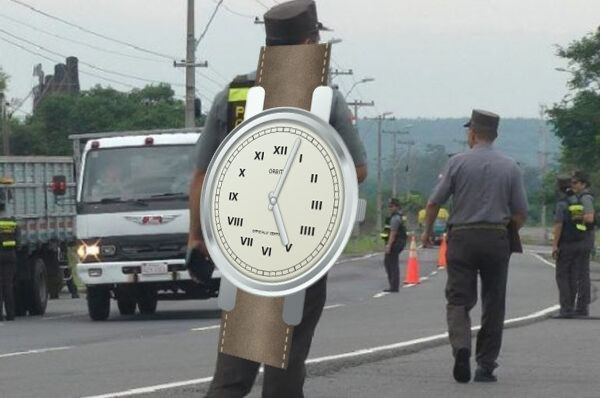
5:03
